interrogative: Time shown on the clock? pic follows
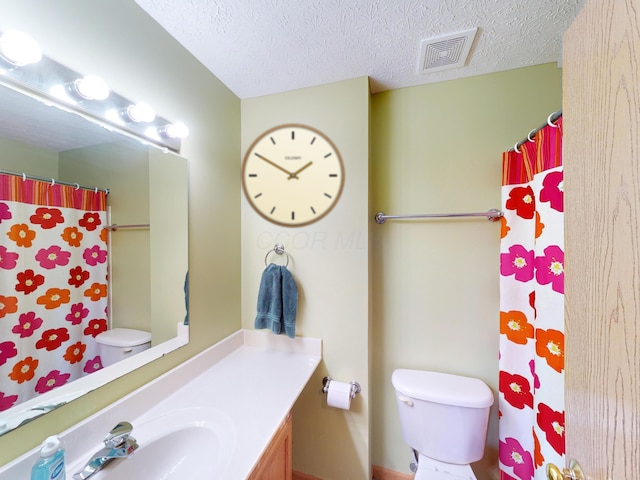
1:50
